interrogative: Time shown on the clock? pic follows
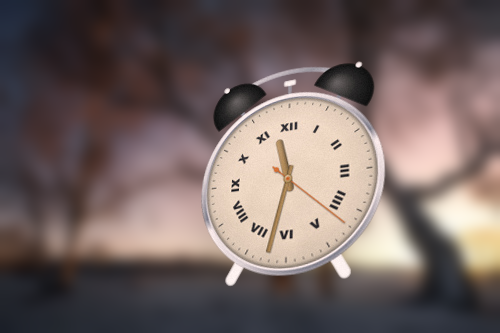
11:32:22
